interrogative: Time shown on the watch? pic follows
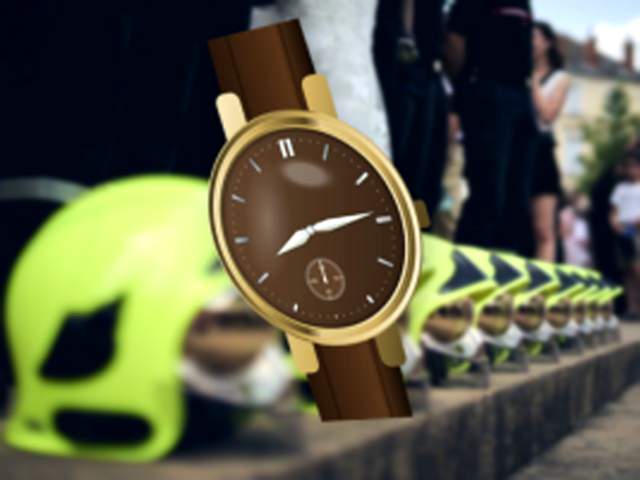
8:14
